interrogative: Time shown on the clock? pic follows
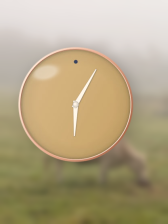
6:05
